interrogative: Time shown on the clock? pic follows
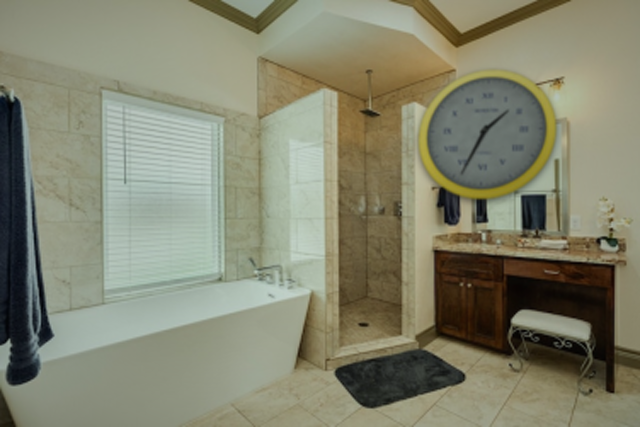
1:34
